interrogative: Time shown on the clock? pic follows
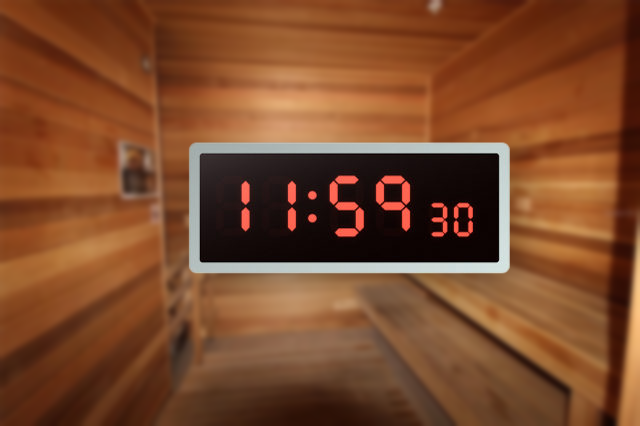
11:59:30
